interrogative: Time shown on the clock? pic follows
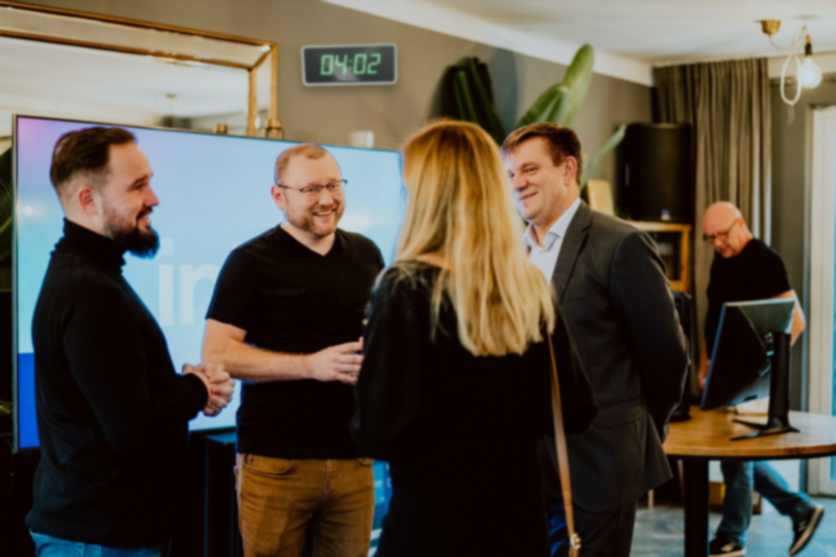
4:02
